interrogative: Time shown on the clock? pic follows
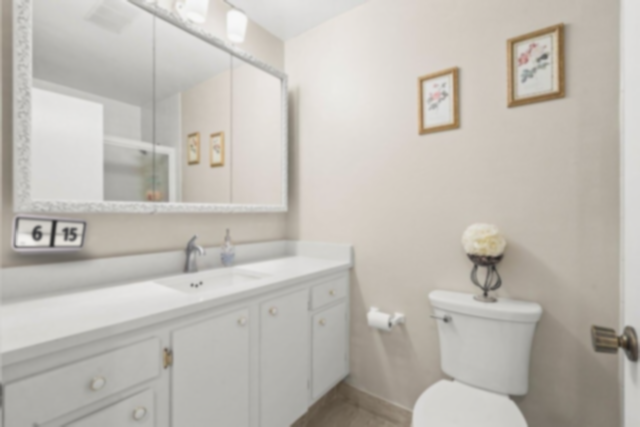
6:15
